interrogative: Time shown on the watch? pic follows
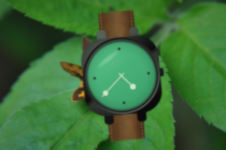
4:38
